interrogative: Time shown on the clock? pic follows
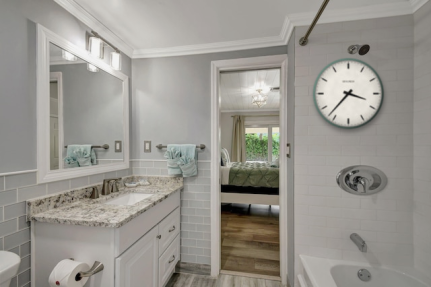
3:37
